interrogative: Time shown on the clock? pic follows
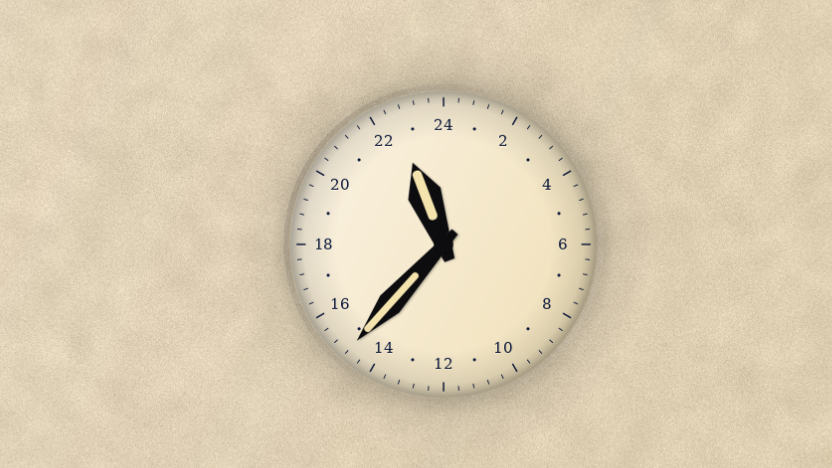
22:37
